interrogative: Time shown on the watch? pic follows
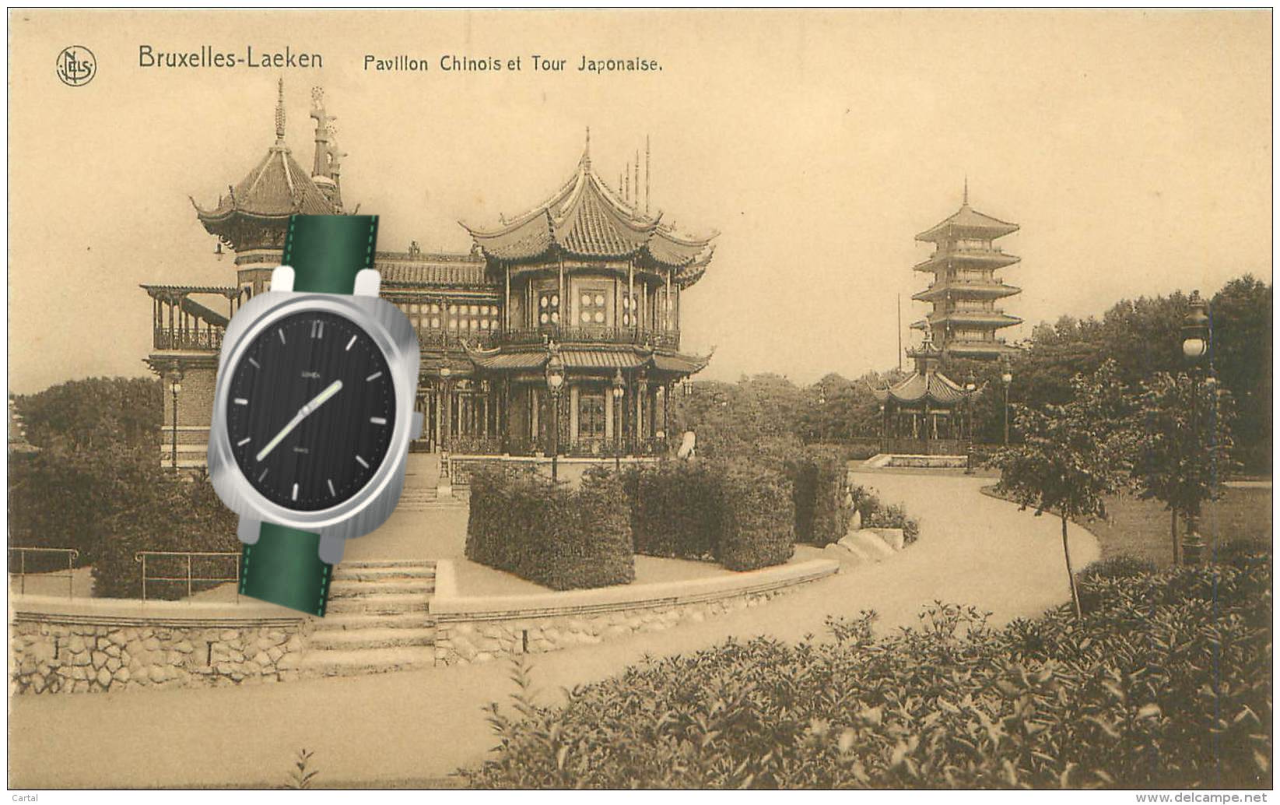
1:37
